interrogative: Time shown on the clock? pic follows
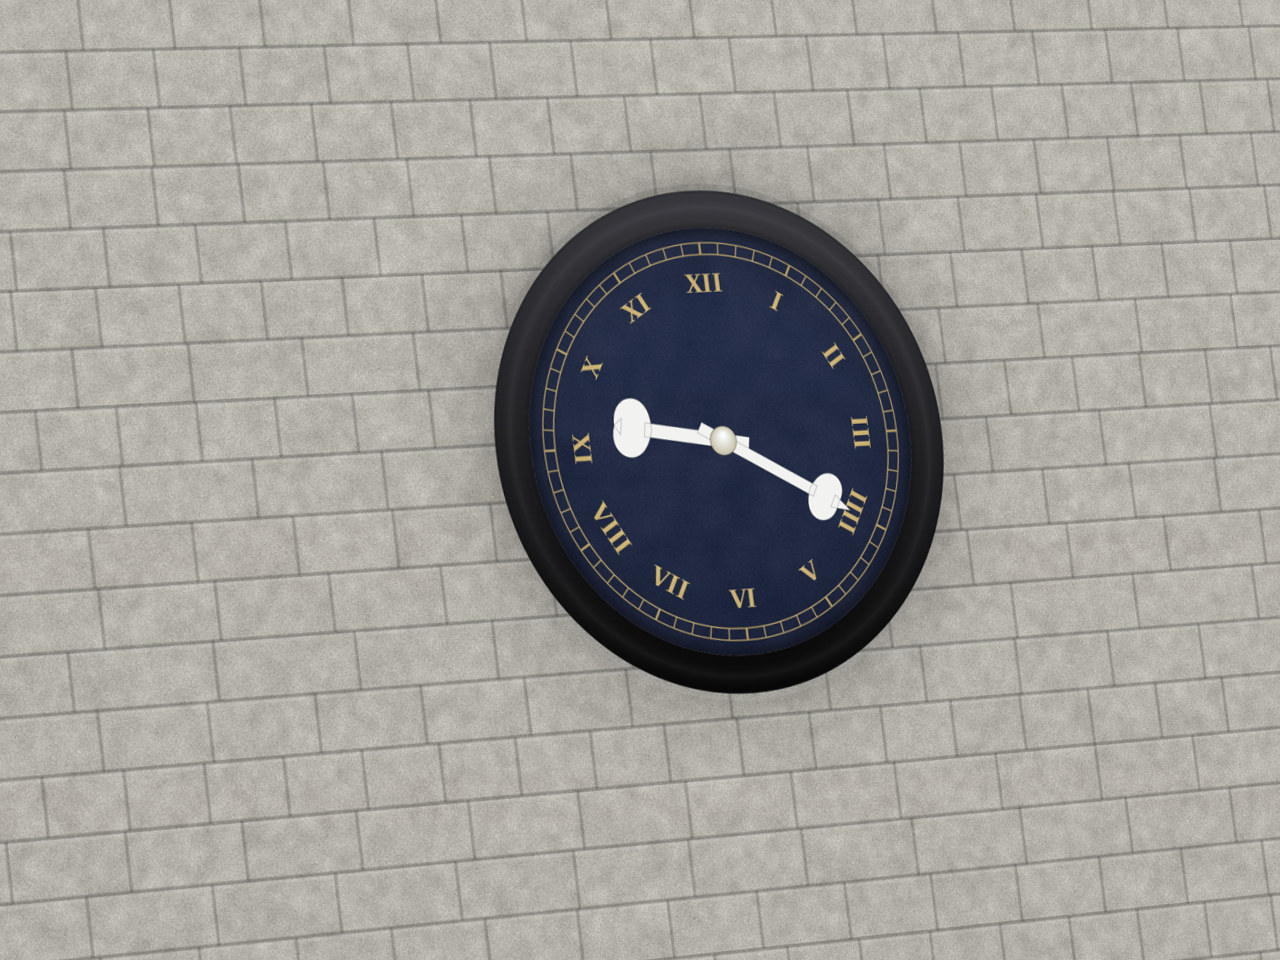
9:20
